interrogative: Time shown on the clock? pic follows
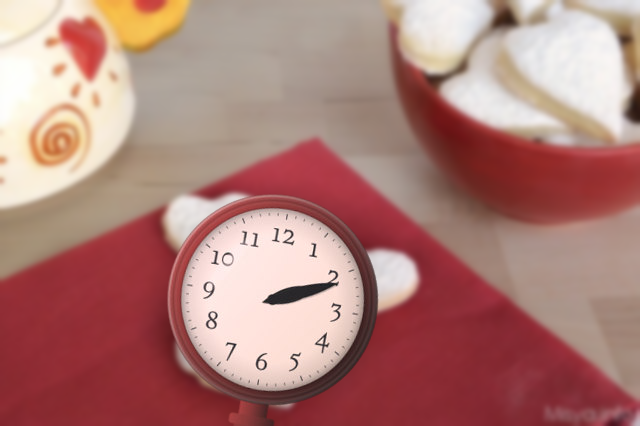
2:11
